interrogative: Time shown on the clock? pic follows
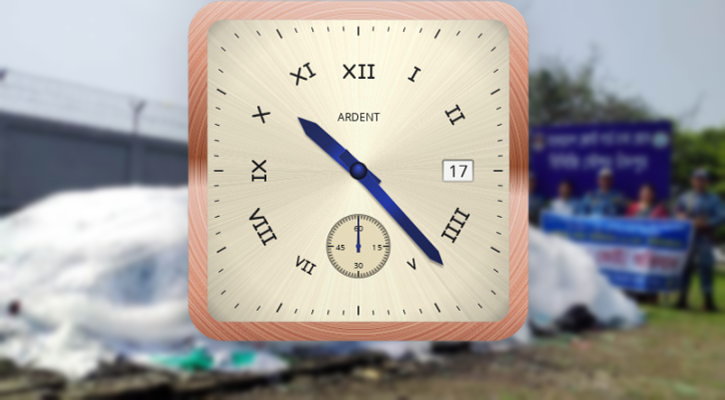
10:23
